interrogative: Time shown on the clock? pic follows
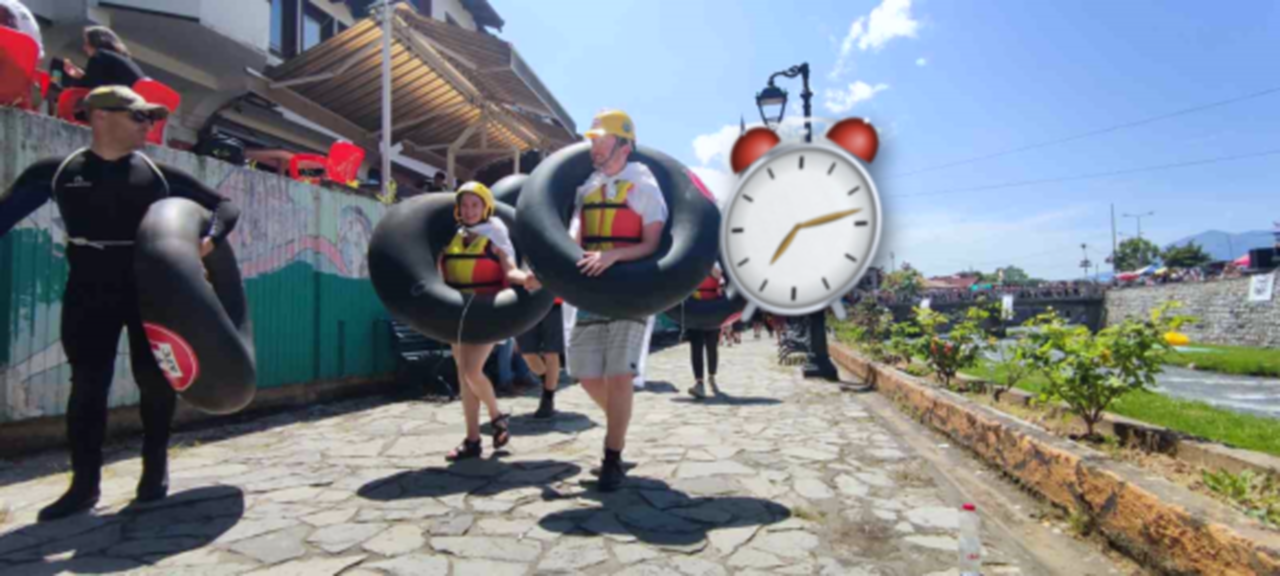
7:13
